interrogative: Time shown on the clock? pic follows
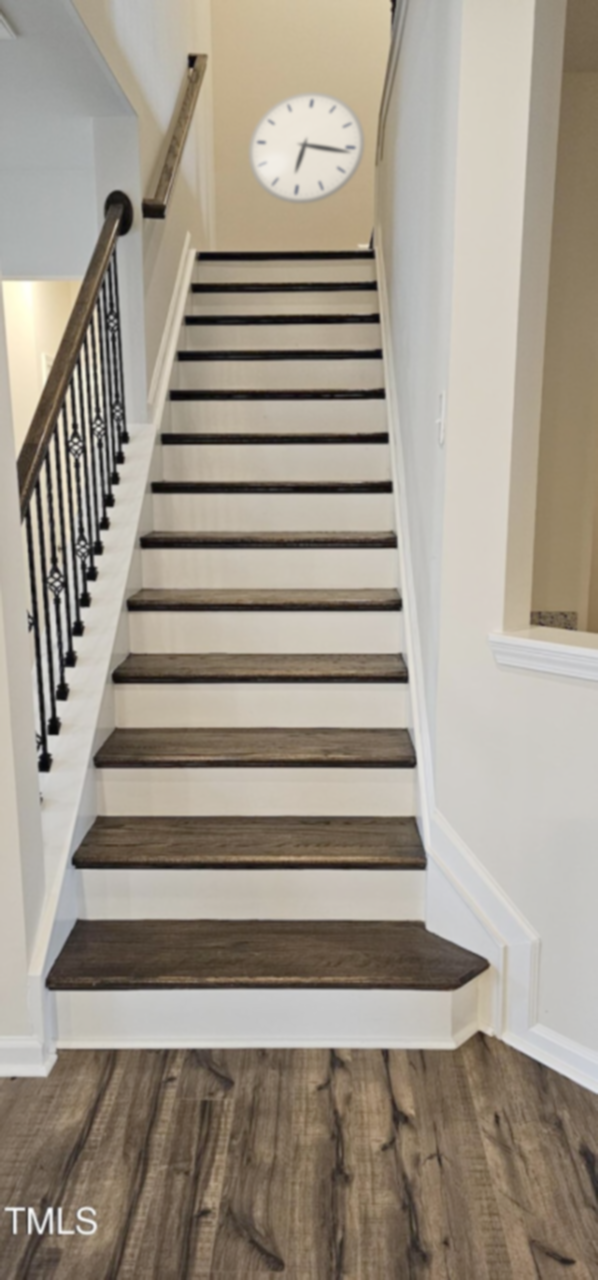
6:16
